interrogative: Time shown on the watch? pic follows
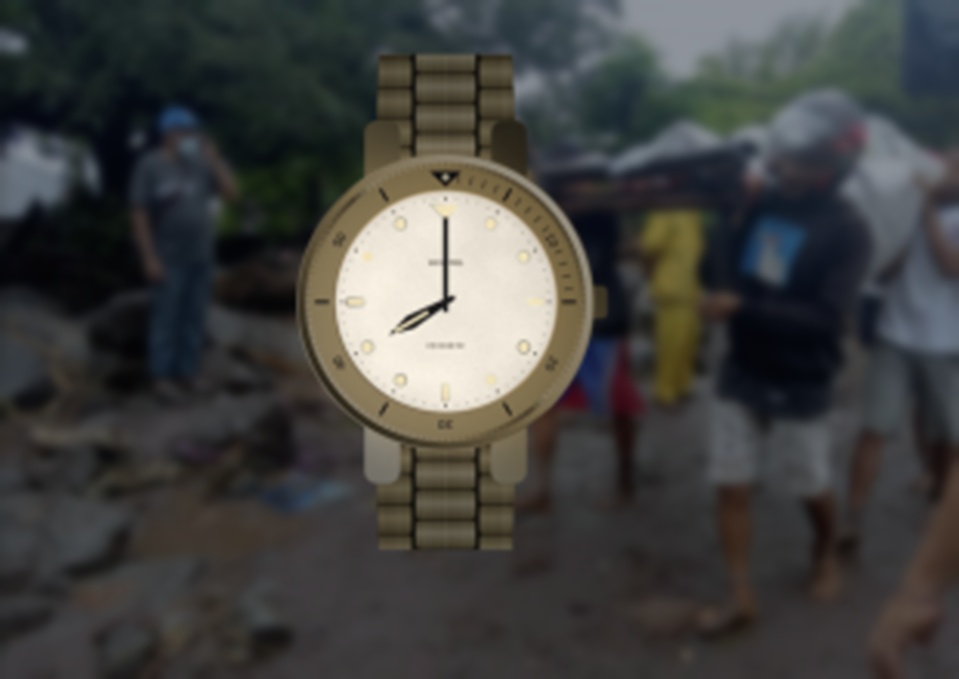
8:00
